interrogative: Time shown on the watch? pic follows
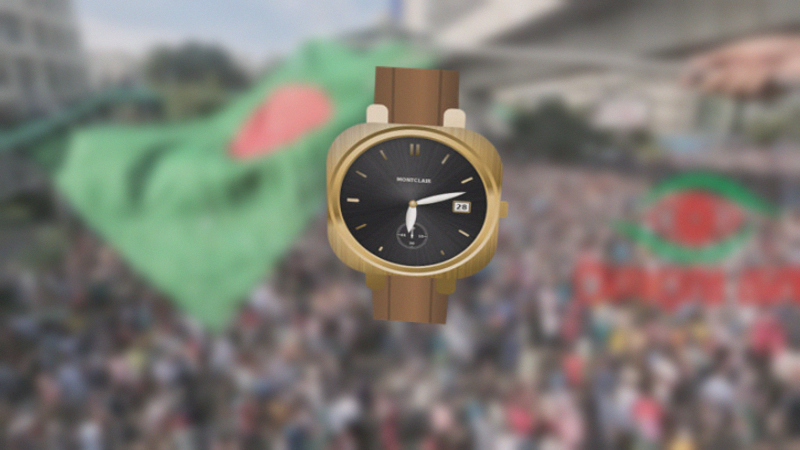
6:12
